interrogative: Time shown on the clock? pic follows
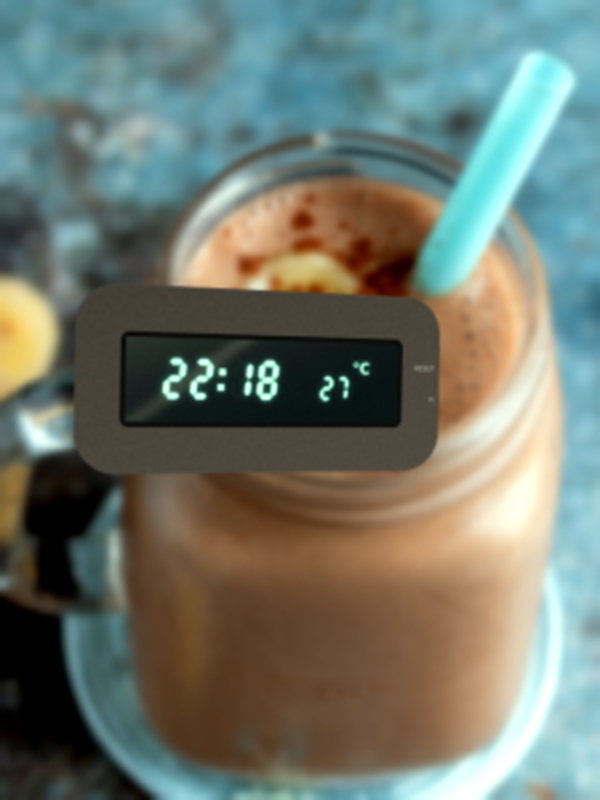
22:18
